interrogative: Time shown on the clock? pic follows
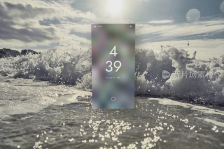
4:39
